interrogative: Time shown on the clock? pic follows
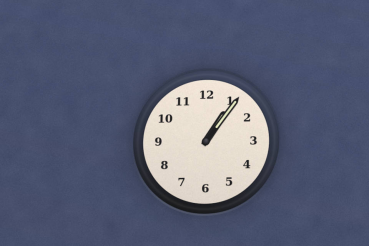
1:06
